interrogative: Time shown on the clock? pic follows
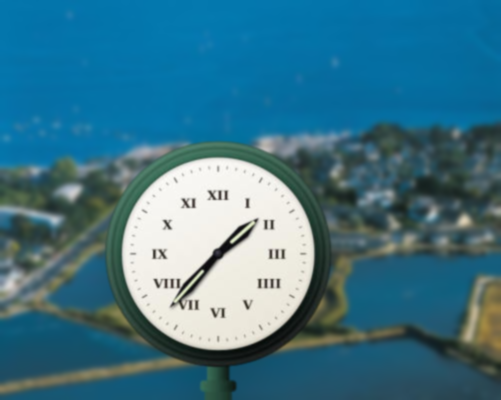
1:37
